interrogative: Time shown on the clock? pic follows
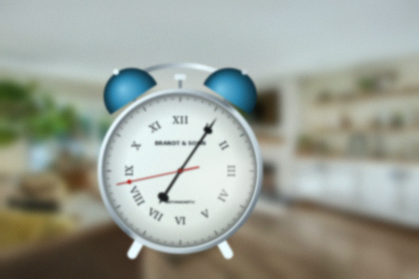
7:05:43
